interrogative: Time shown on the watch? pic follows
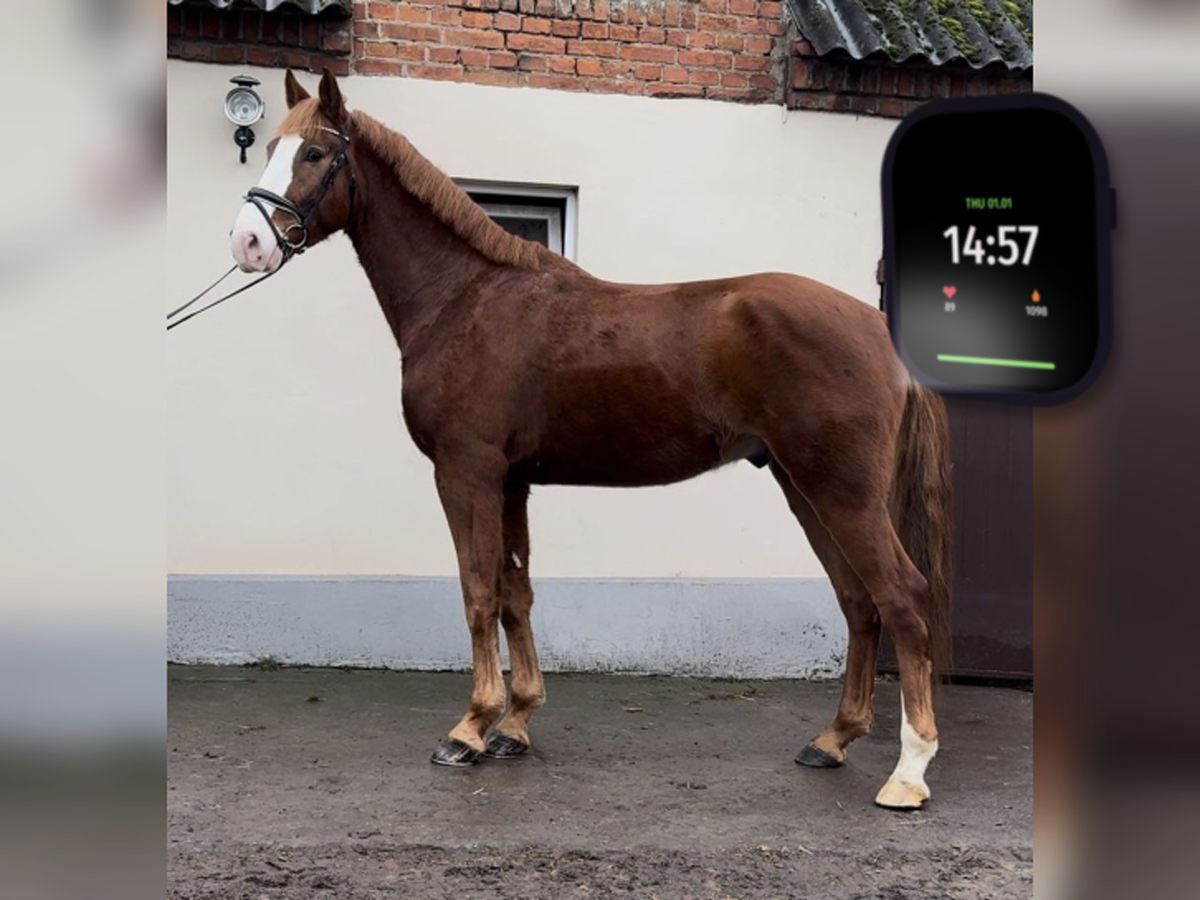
14:57
